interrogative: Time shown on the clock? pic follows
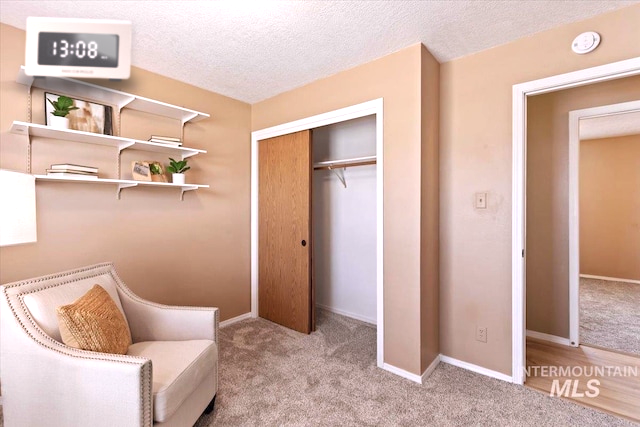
13:08
